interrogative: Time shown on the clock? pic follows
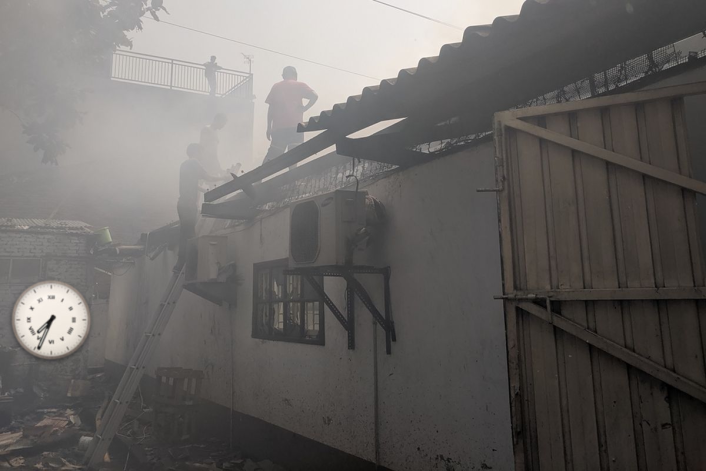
7:34
